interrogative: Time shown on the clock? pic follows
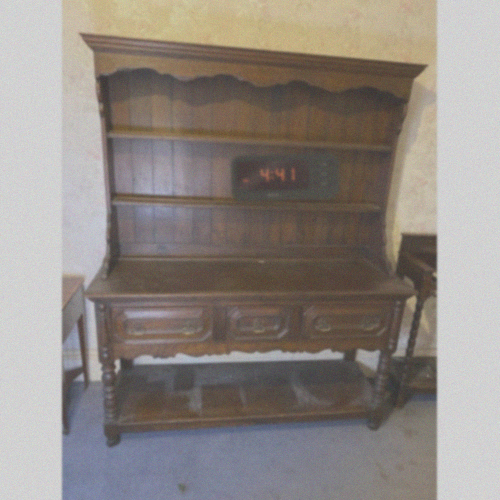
4:41
